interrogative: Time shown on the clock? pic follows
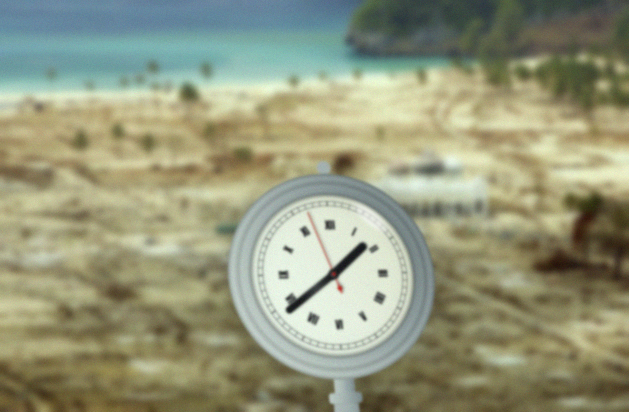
1:38:57
